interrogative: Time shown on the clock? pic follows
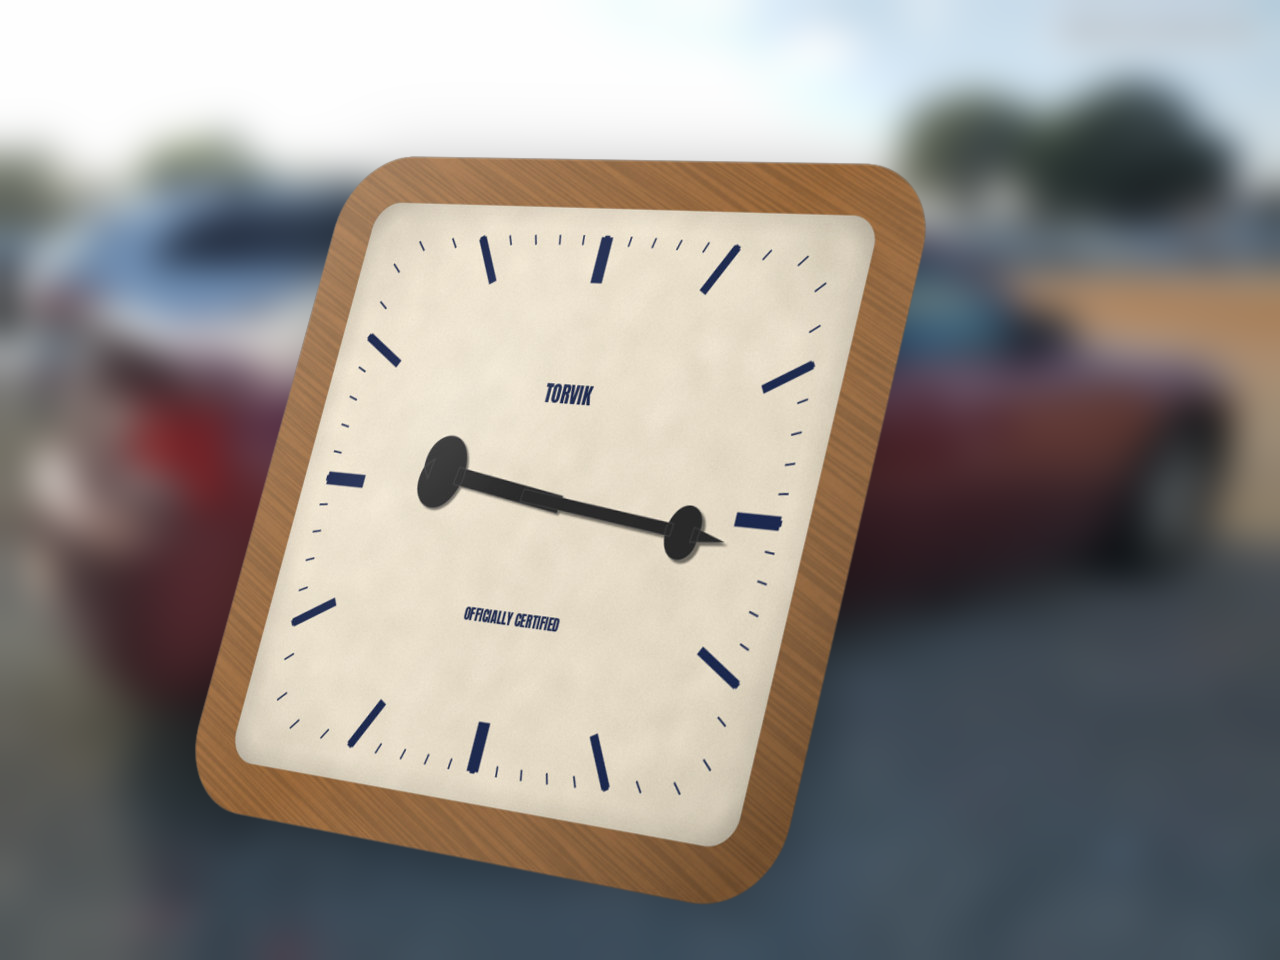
9:16
